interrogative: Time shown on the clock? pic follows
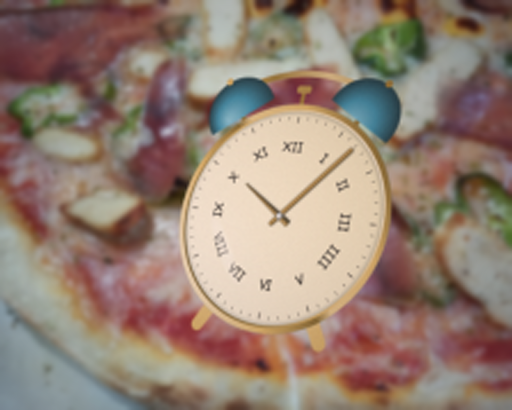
10:07
